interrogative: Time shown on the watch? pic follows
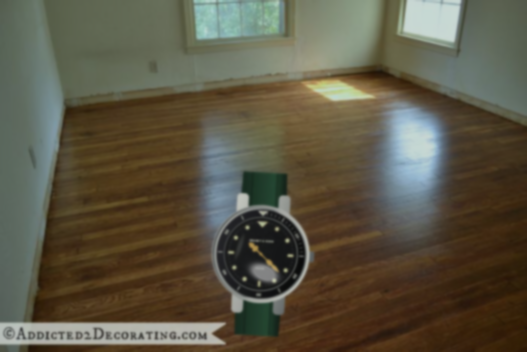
10:22
